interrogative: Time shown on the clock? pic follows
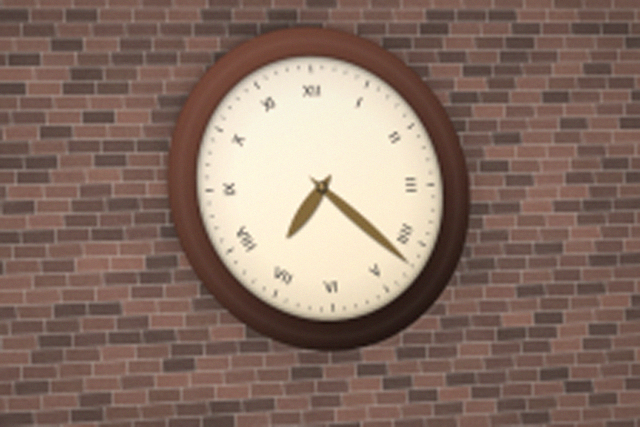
7:22
